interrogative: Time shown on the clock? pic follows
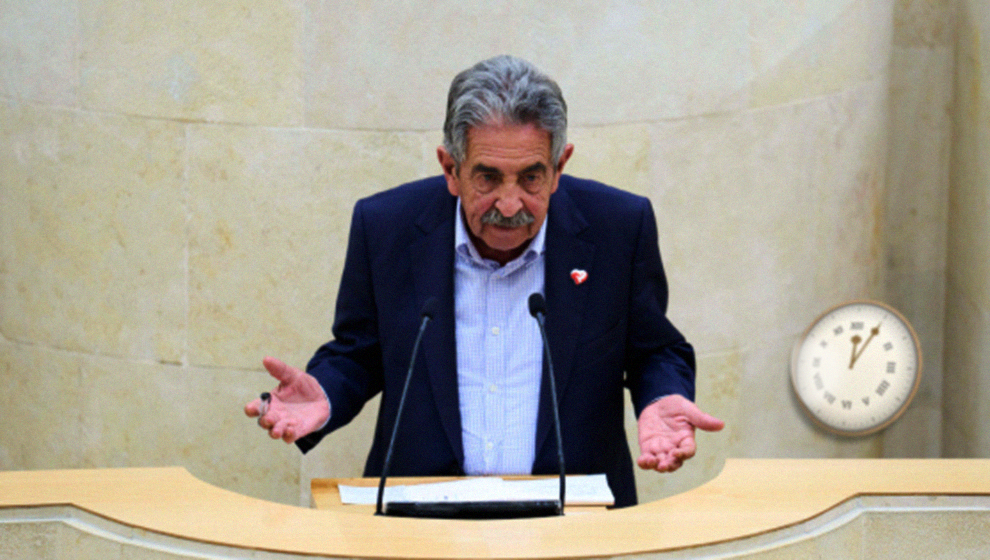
12:05
